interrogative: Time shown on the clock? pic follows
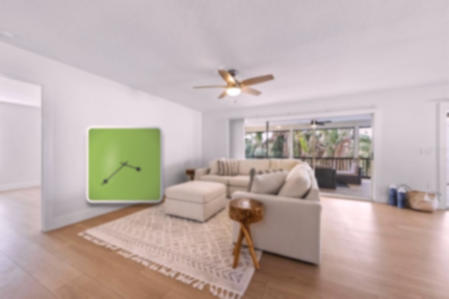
3:38
